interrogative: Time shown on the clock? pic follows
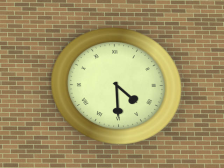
4:30
